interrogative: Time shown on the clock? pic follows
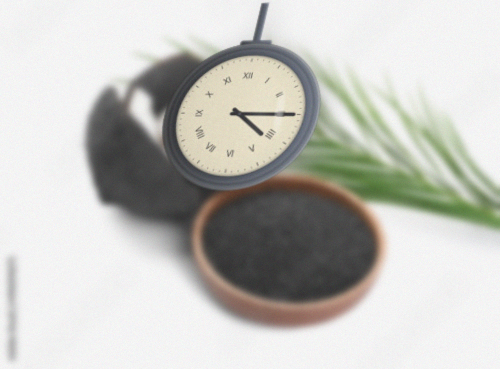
4:15
